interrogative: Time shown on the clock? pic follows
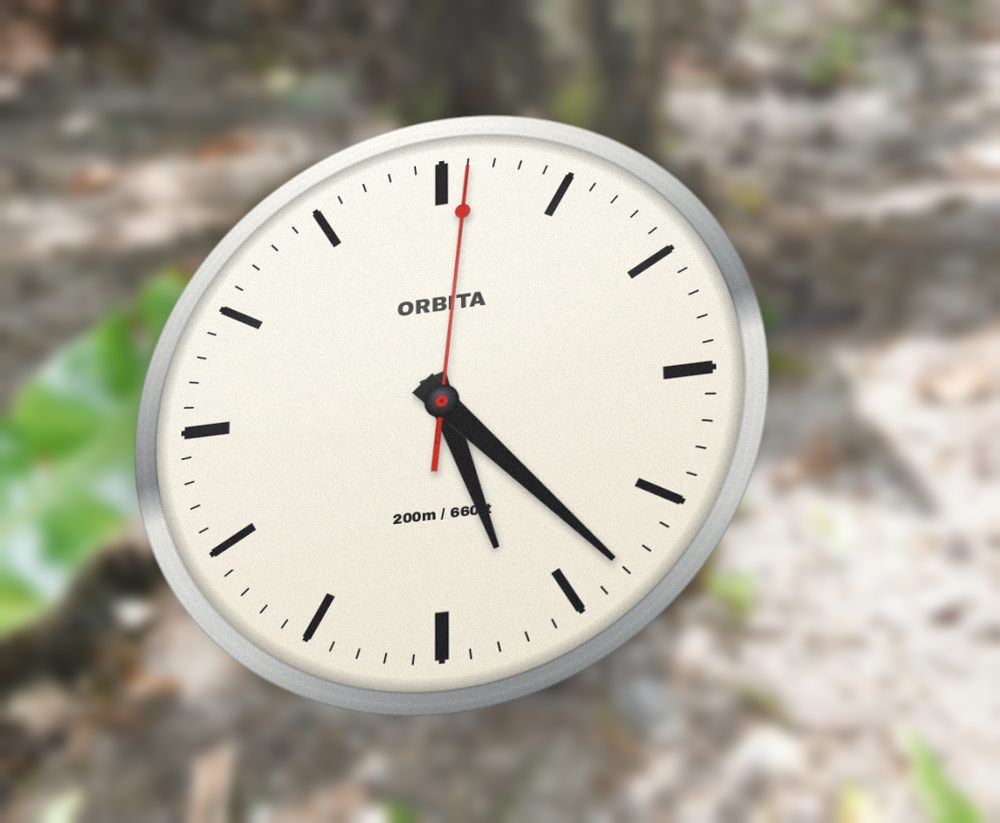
5:23:01
